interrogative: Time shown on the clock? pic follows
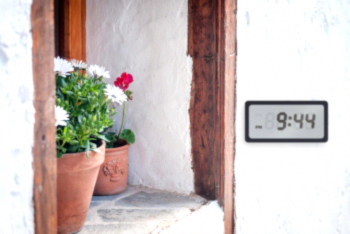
9:44
